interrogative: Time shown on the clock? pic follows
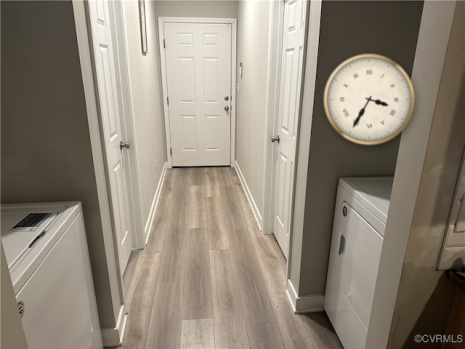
3:35
